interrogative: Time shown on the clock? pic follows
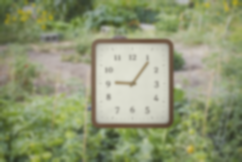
9:06
